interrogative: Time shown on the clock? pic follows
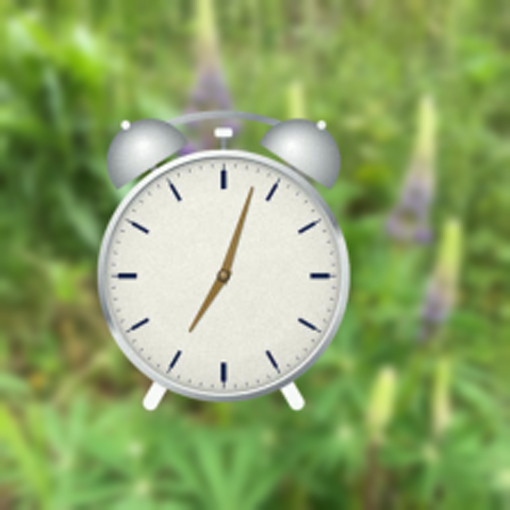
7:03
